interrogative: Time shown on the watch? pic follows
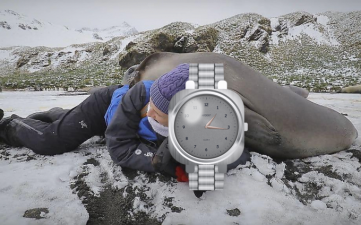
1:16
